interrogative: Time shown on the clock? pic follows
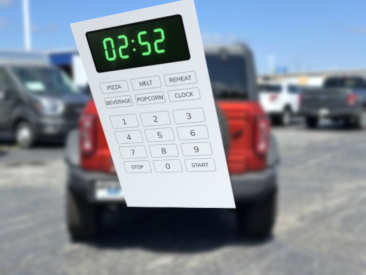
2:52
